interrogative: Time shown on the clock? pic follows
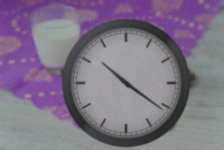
10:21
